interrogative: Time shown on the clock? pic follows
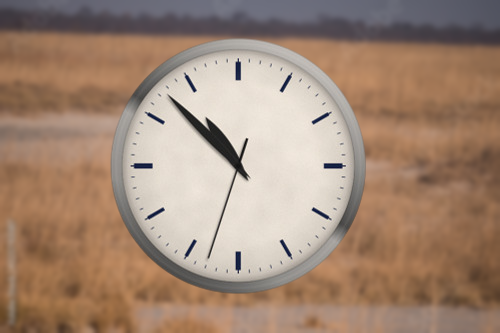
10:52:33
